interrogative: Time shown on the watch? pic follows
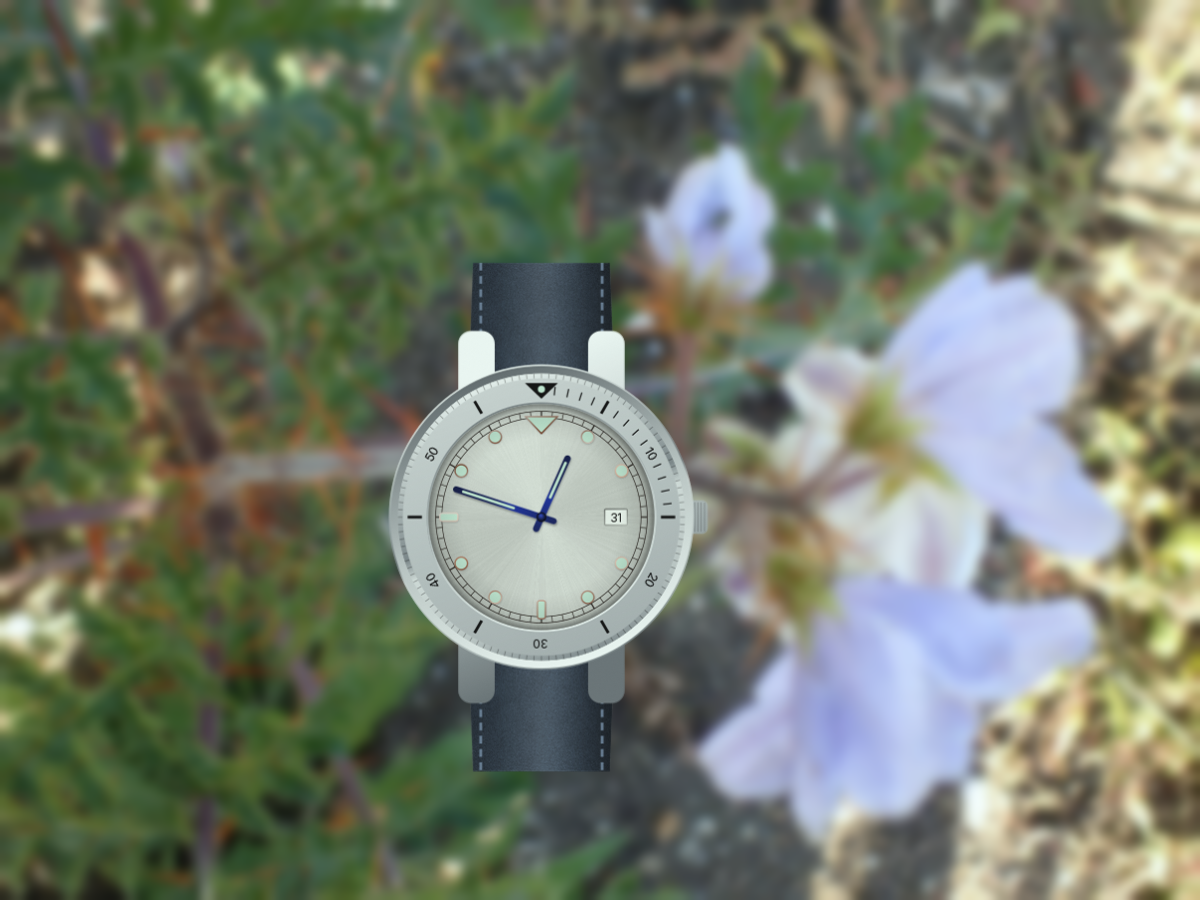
12:48
